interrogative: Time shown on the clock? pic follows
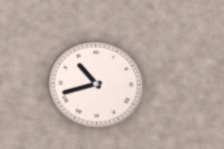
10:42
